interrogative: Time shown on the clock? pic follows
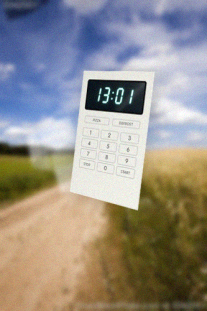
13:01
